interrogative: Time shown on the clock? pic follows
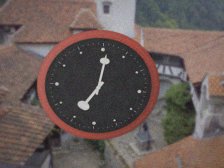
7:01
